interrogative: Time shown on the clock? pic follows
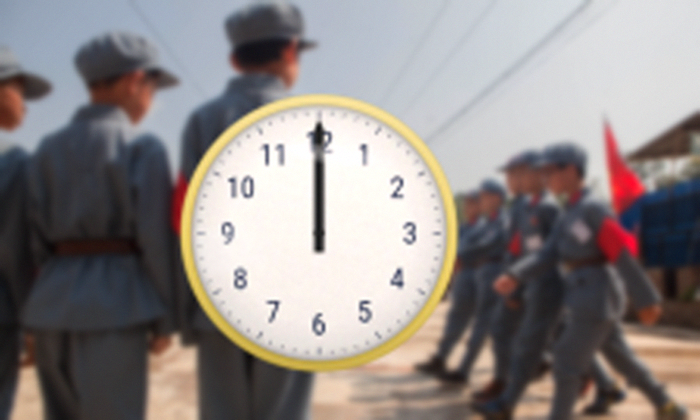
12:00
